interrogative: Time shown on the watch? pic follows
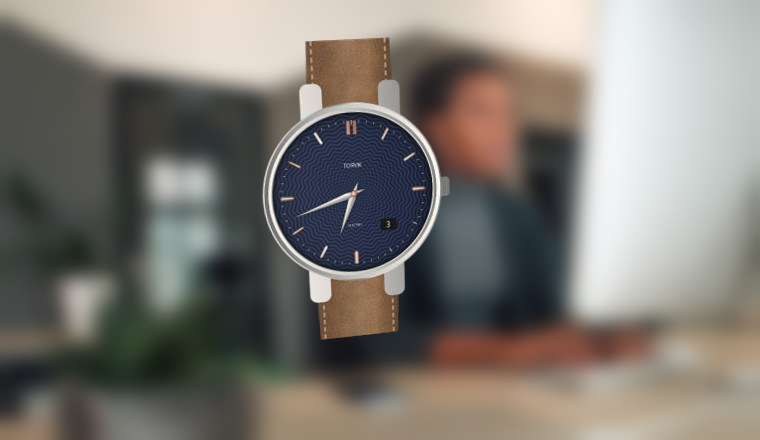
6:42
